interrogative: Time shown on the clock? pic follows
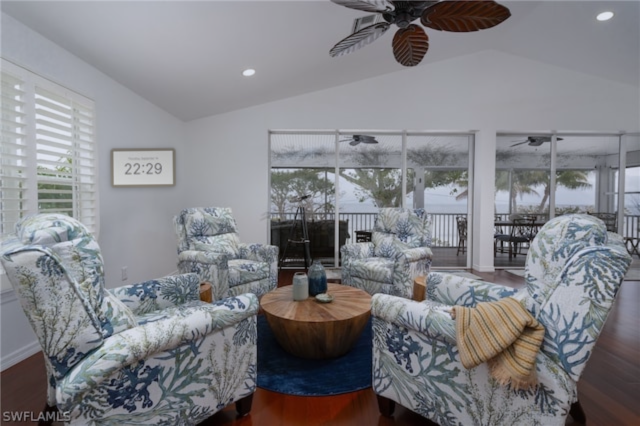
22:29
